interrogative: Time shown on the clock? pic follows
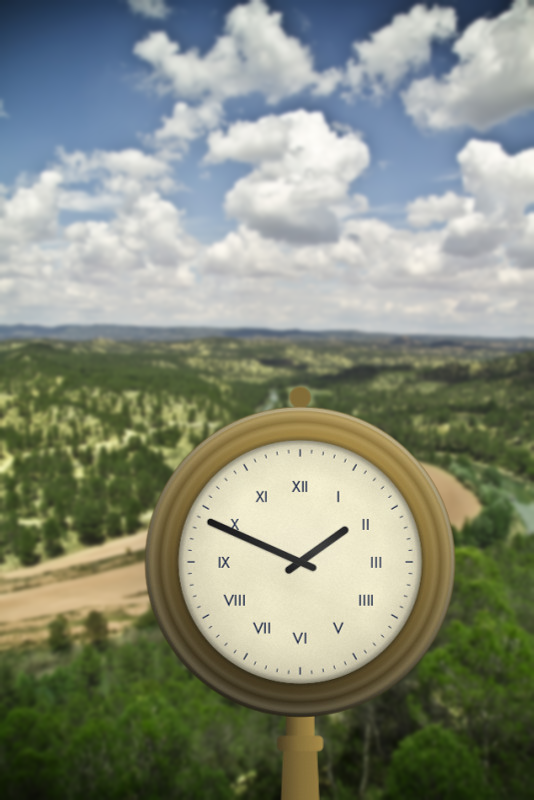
1:49
